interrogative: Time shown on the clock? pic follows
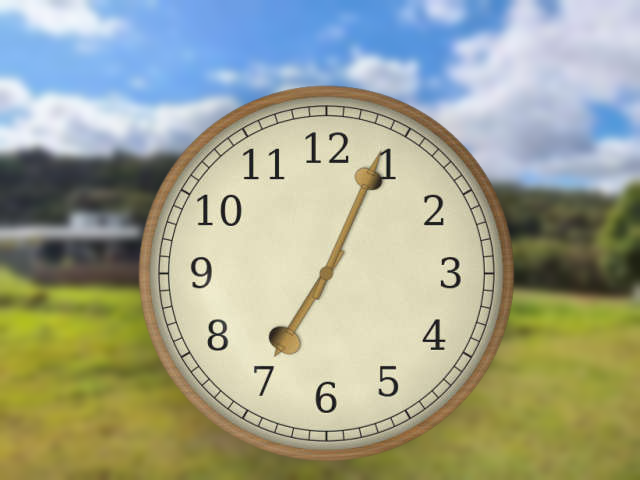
7:04
